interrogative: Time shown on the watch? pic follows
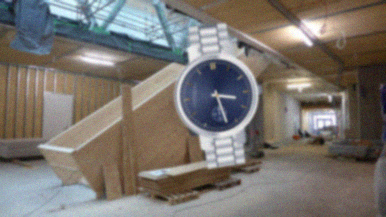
3:28
